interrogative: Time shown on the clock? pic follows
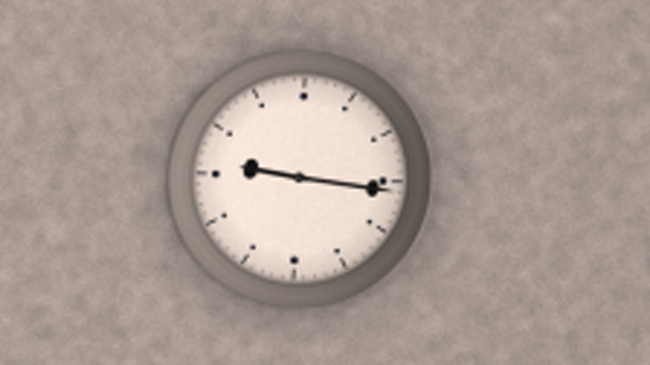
9:16
